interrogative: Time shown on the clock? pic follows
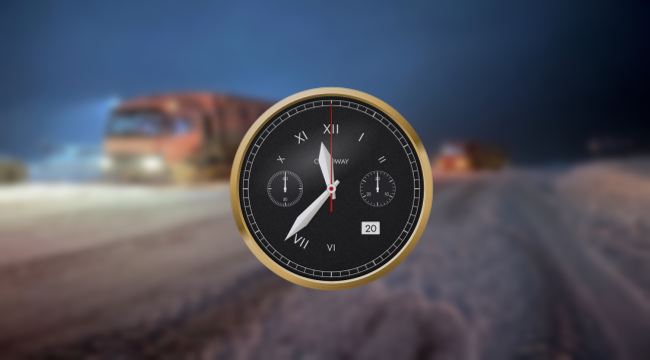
11:37
